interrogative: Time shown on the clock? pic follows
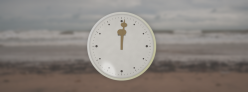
12:01
